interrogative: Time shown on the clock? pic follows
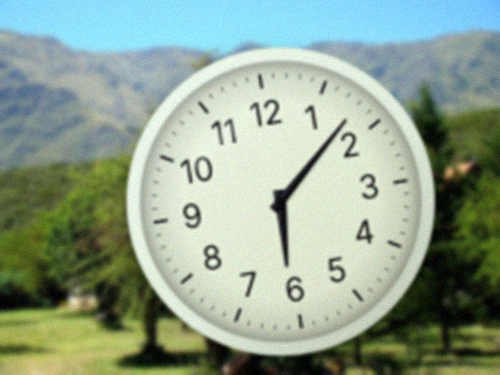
6:08
